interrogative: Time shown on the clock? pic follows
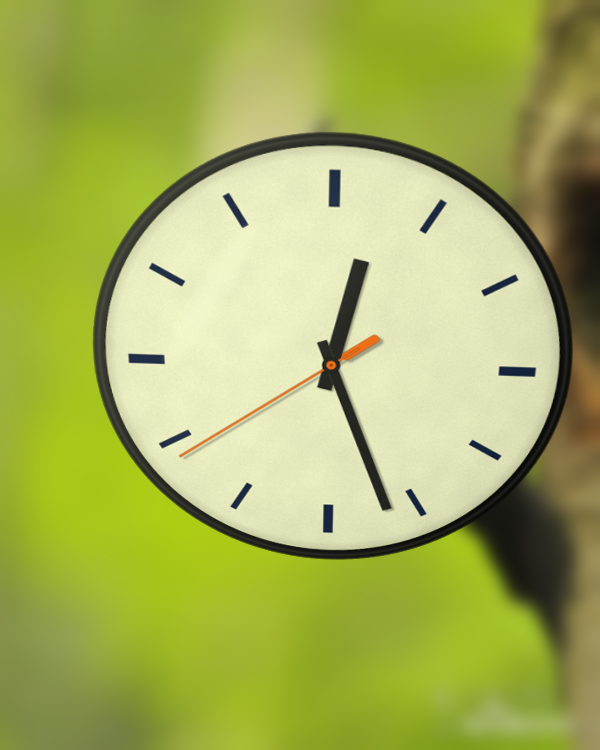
12:26:39
